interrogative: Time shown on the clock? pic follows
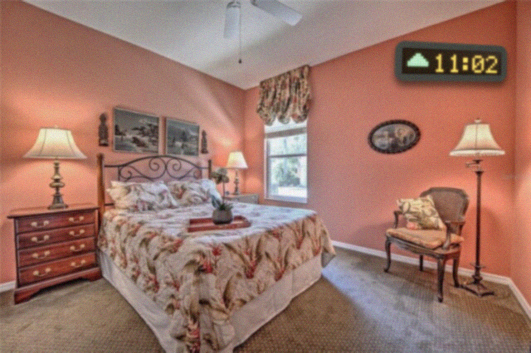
11:02
